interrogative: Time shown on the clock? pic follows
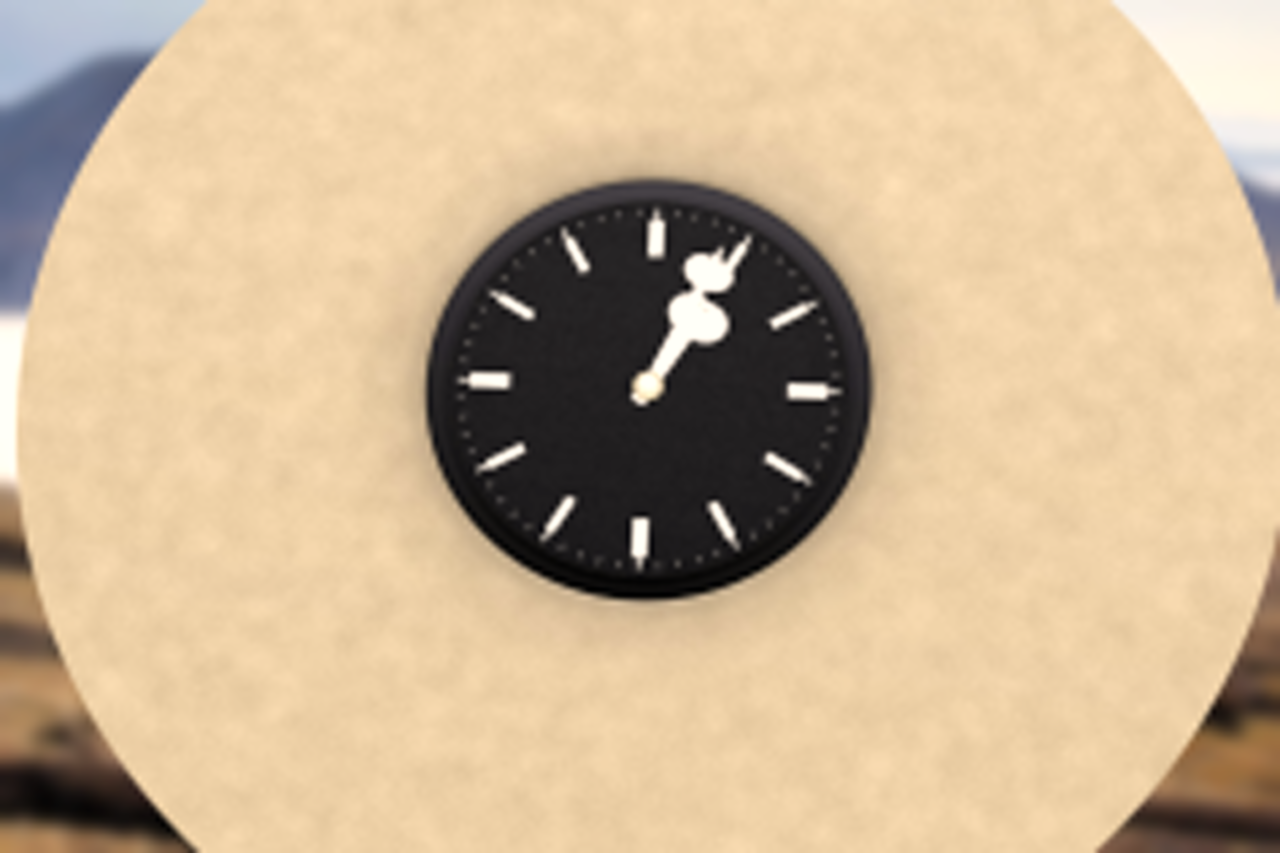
1:04
